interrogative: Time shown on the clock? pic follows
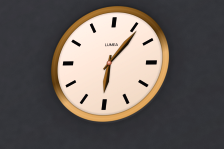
6:06
